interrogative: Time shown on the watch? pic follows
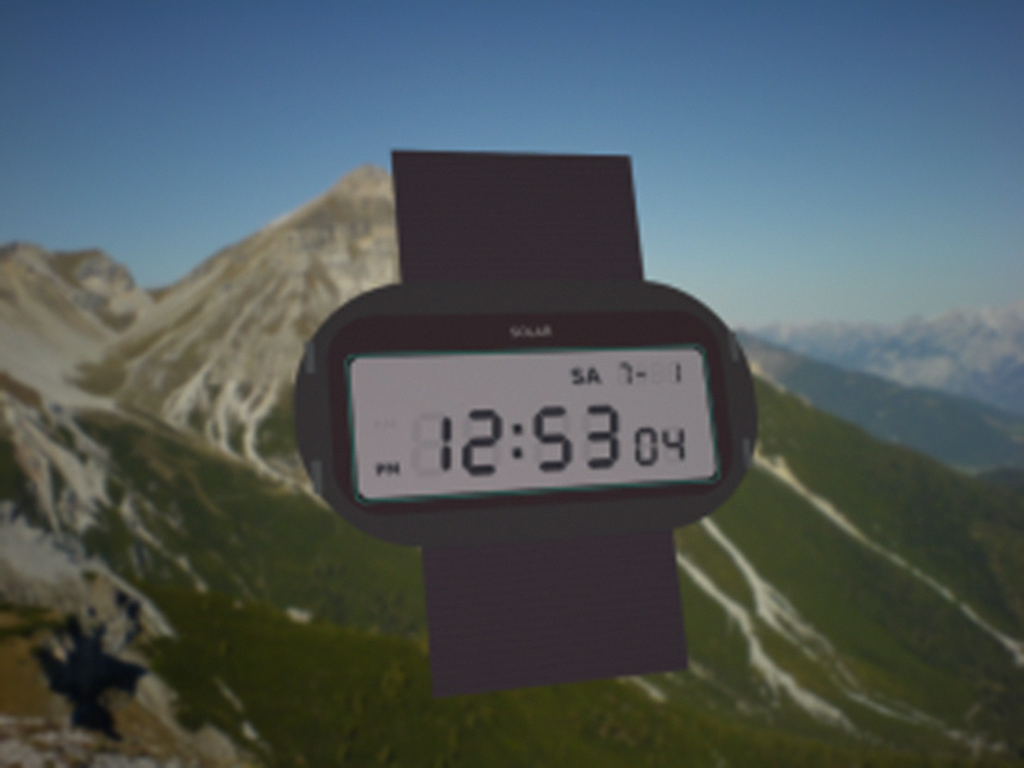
12:53:04
